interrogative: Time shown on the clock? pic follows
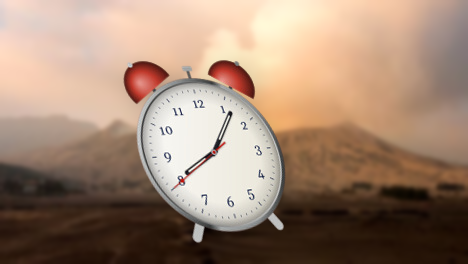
8:06:40
